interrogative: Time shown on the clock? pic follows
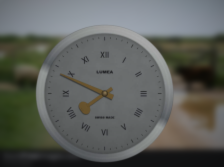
7:49
